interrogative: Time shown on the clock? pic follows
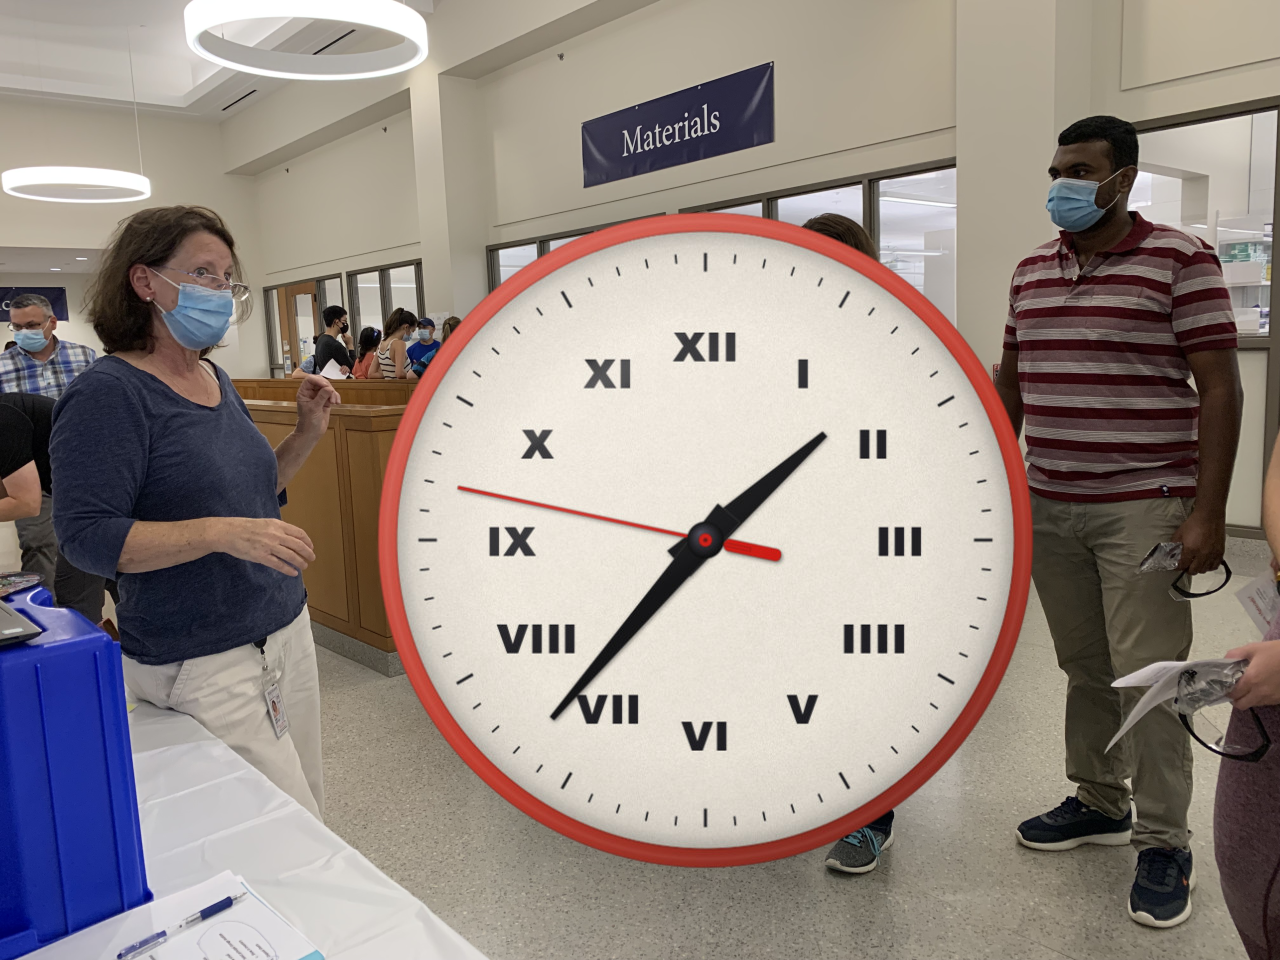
1:36:47
